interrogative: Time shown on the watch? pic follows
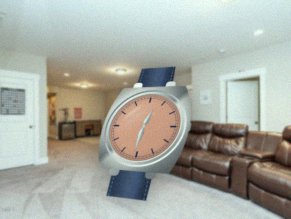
12:31
